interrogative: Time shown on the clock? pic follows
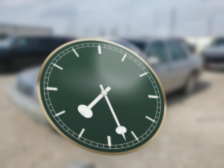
7:27
